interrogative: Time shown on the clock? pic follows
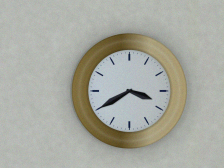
3:40
